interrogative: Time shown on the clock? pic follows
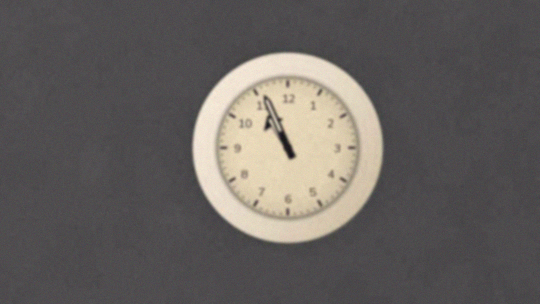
10:56
